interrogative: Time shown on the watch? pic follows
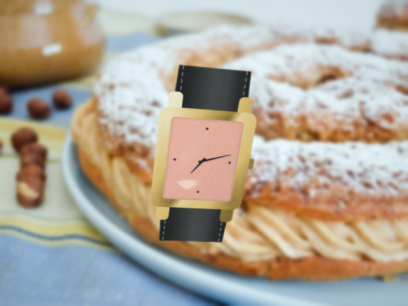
7:12
